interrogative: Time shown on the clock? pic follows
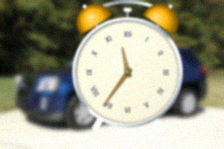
11:36
